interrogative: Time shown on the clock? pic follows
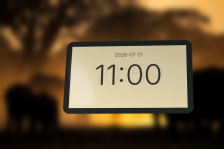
11:00
